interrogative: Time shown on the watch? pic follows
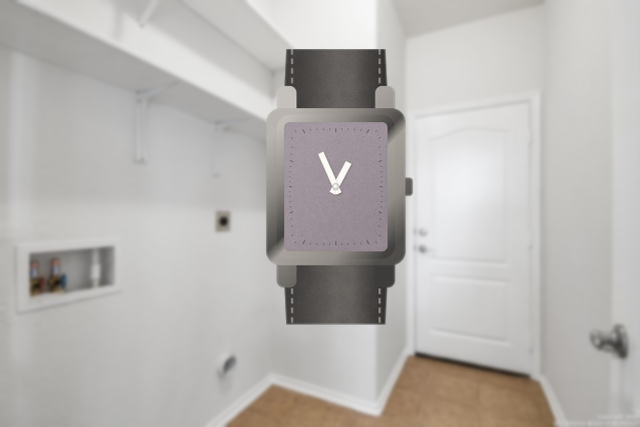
12:56
